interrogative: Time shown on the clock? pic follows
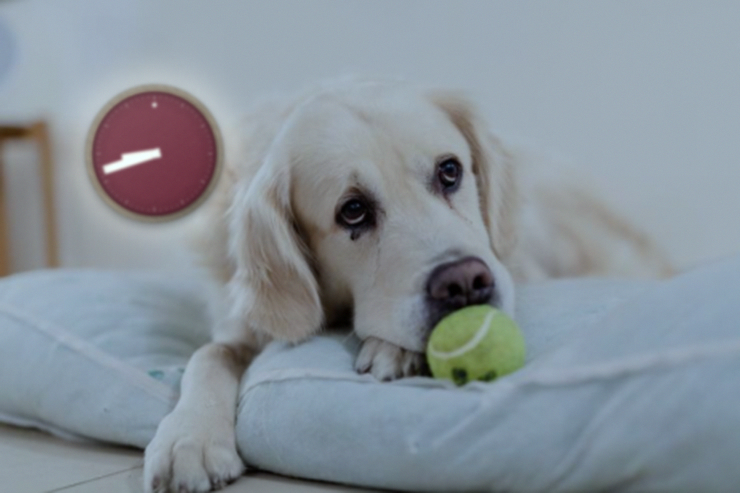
8:42
